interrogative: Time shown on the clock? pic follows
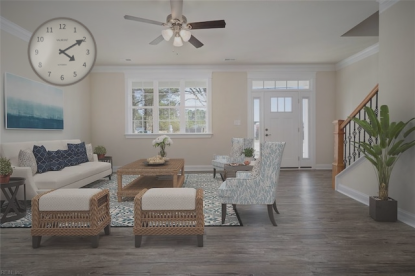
4:10
